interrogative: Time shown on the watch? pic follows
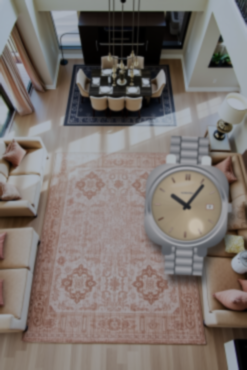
10:06
